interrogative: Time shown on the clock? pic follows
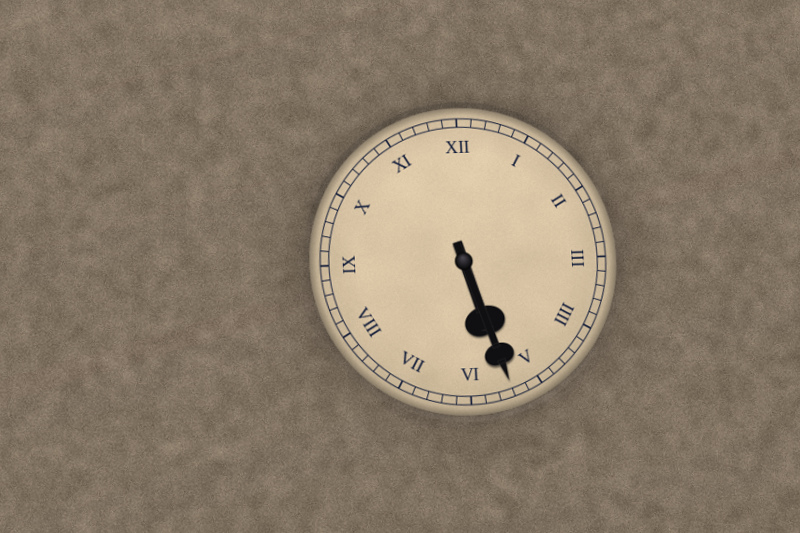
5:27
